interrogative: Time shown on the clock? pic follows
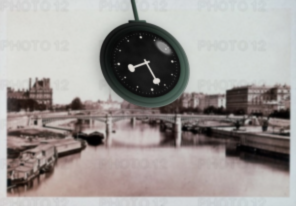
8:27
